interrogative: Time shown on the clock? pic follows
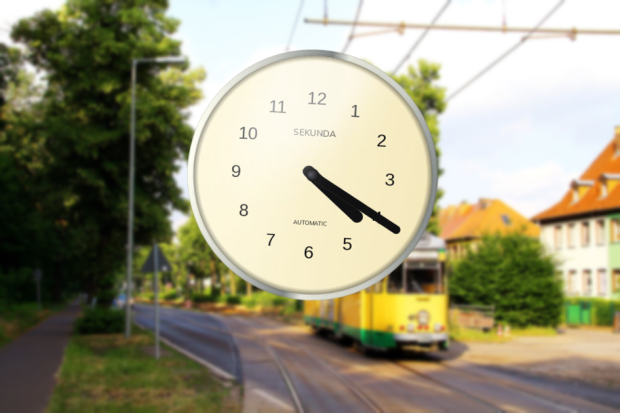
4:20
